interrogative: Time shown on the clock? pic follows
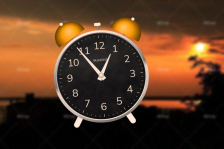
12:54
